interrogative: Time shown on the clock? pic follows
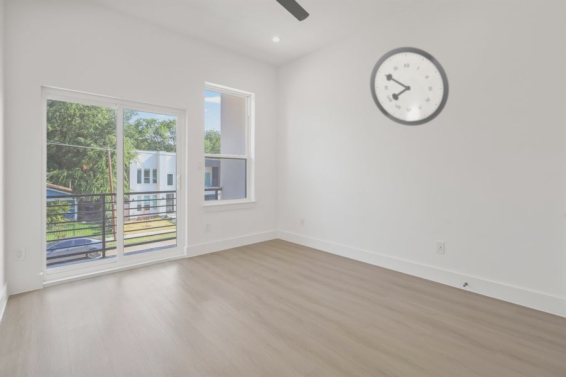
7:50
